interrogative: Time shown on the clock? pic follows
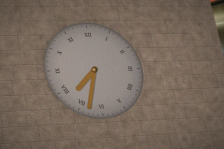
7:33
